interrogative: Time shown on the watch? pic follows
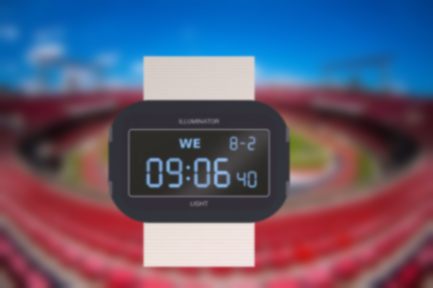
9:06:40
